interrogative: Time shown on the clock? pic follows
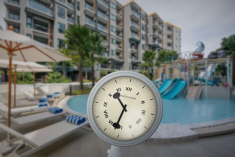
10:32
